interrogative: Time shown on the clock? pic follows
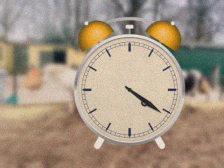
4:21
